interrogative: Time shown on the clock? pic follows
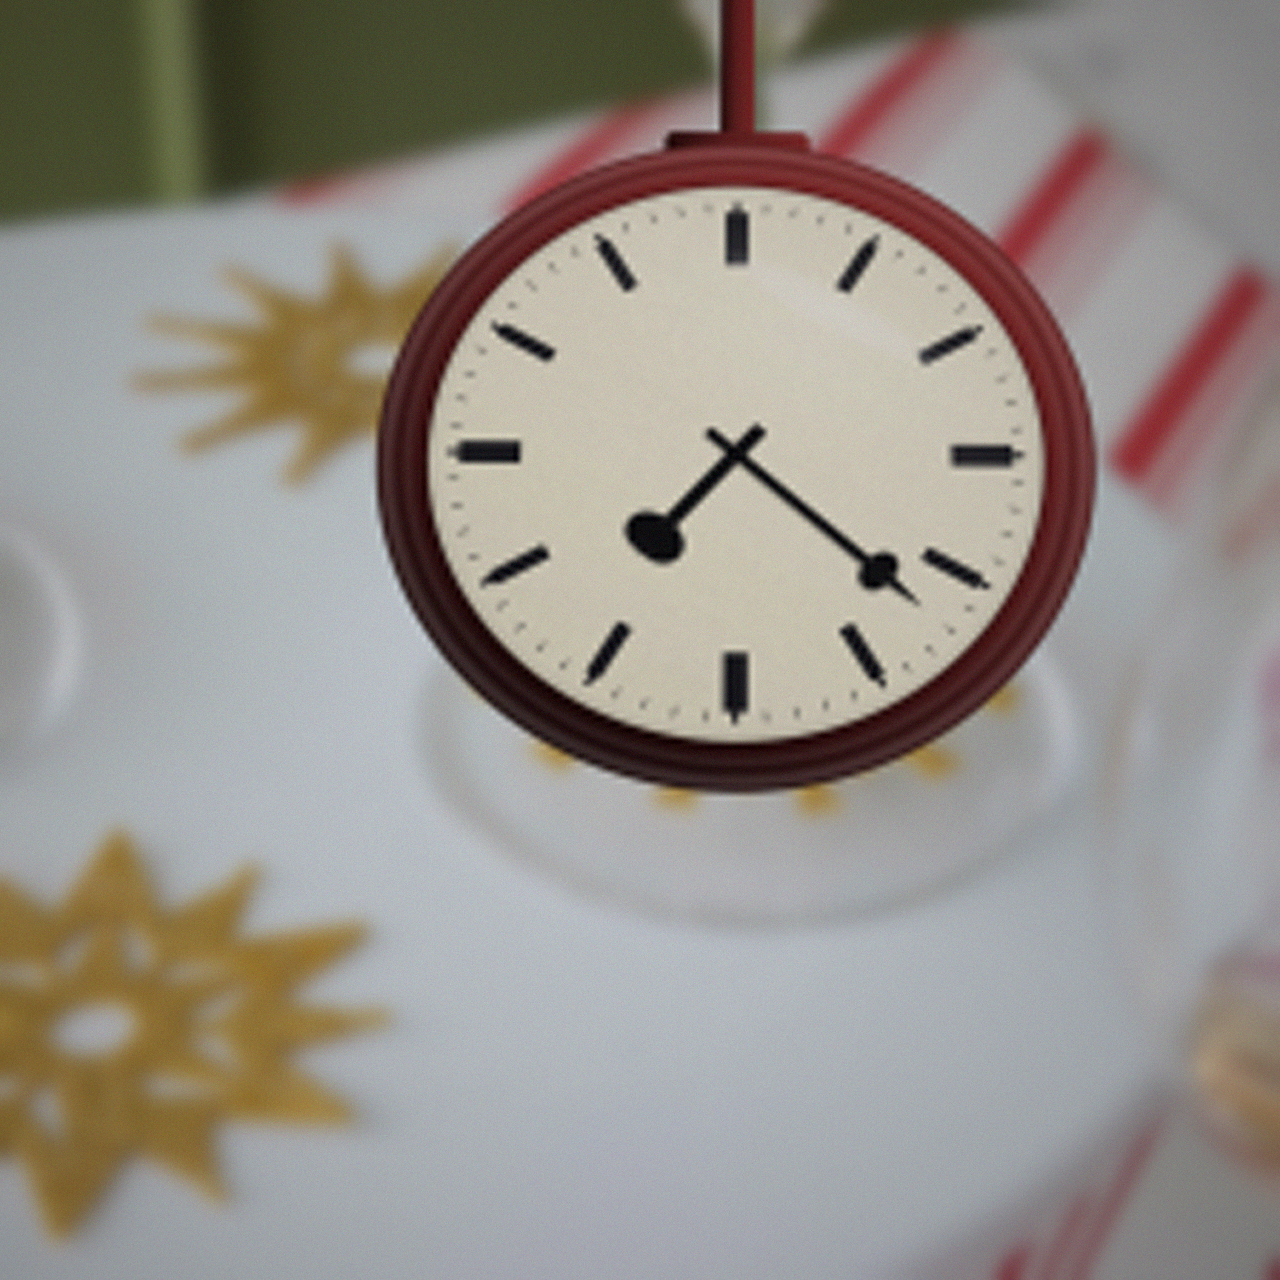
7:22
